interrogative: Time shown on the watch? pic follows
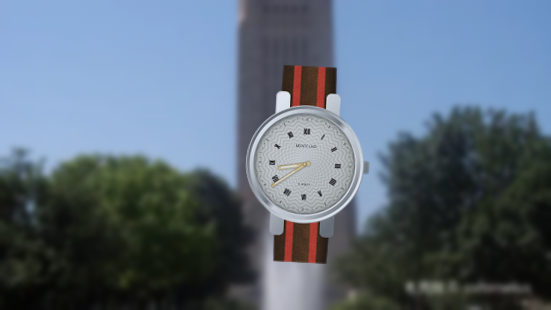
8:39
